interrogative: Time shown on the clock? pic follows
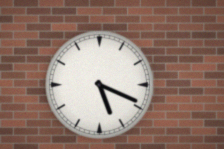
5:19
